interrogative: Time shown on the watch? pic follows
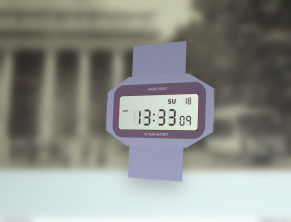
13:33:09
